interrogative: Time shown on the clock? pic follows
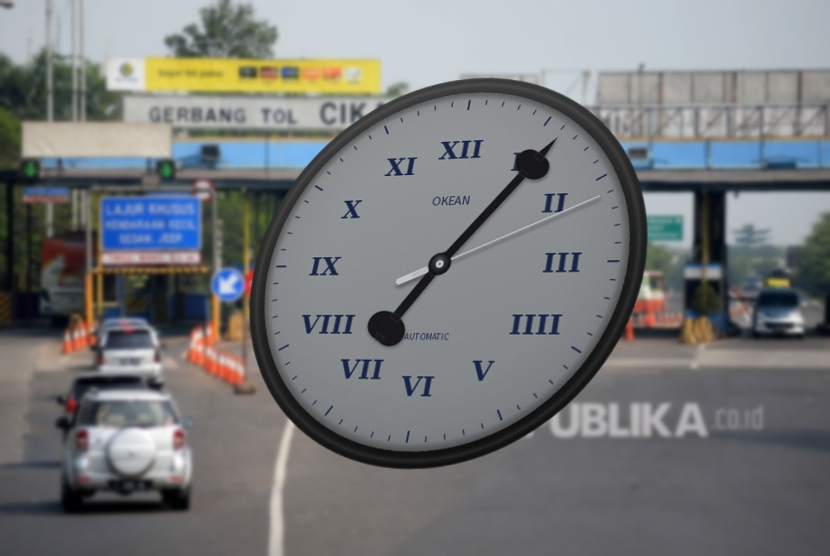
7:06:11
